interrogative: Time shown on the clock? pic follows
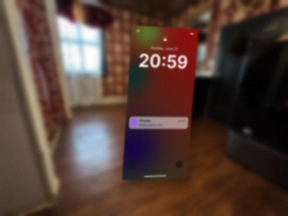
20:59
